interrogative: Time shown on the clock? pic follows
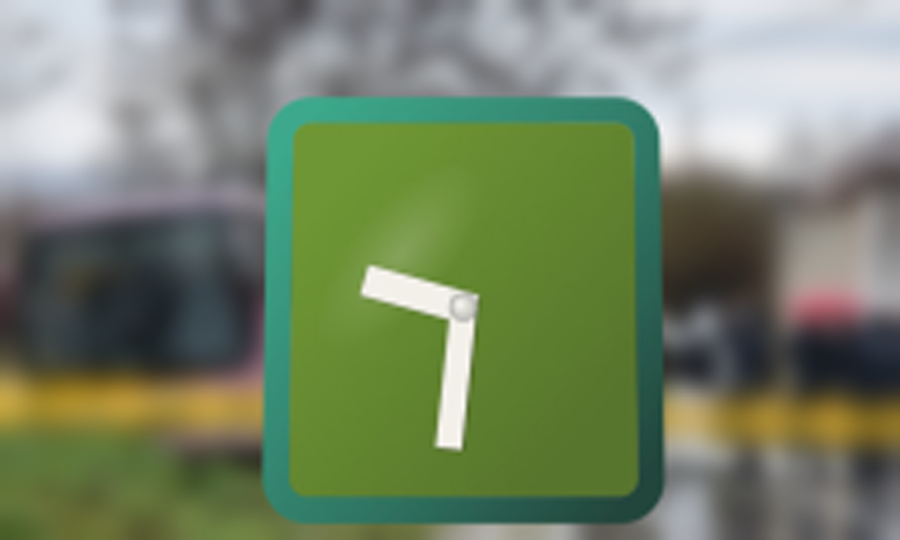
9:31
